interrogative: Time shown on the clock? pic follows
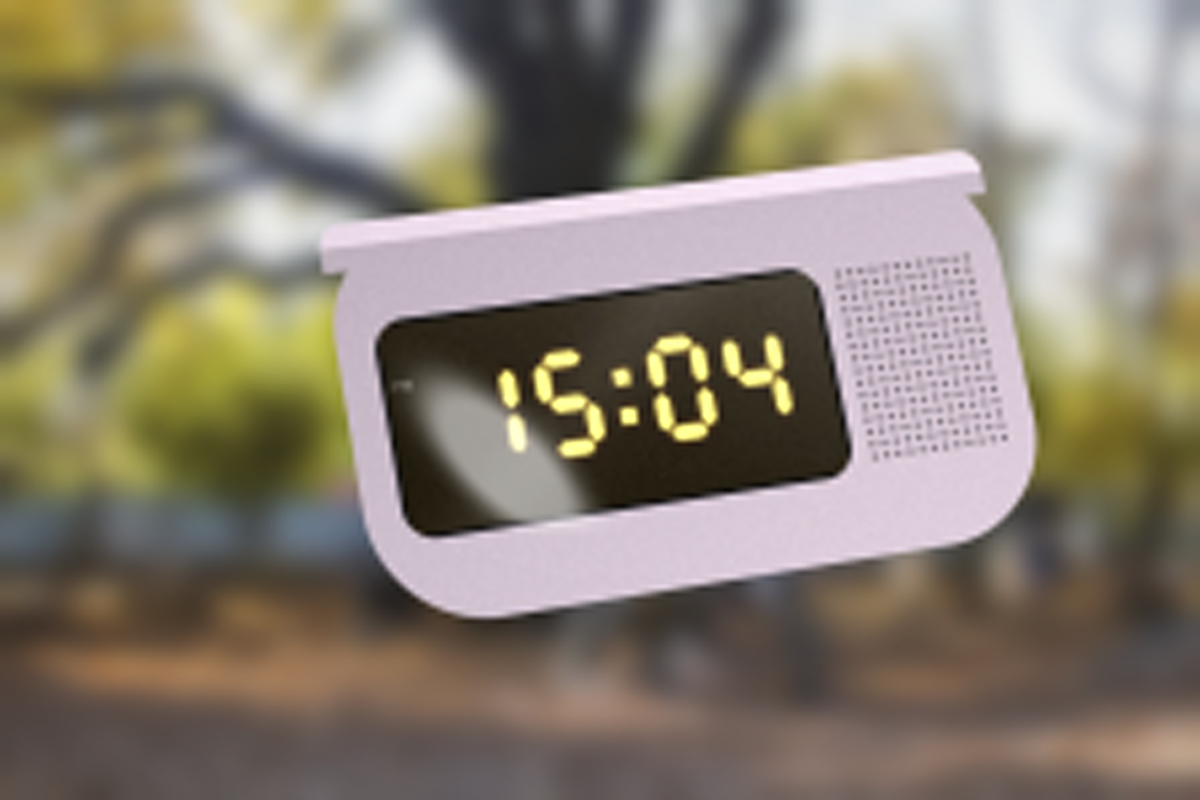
15:04
